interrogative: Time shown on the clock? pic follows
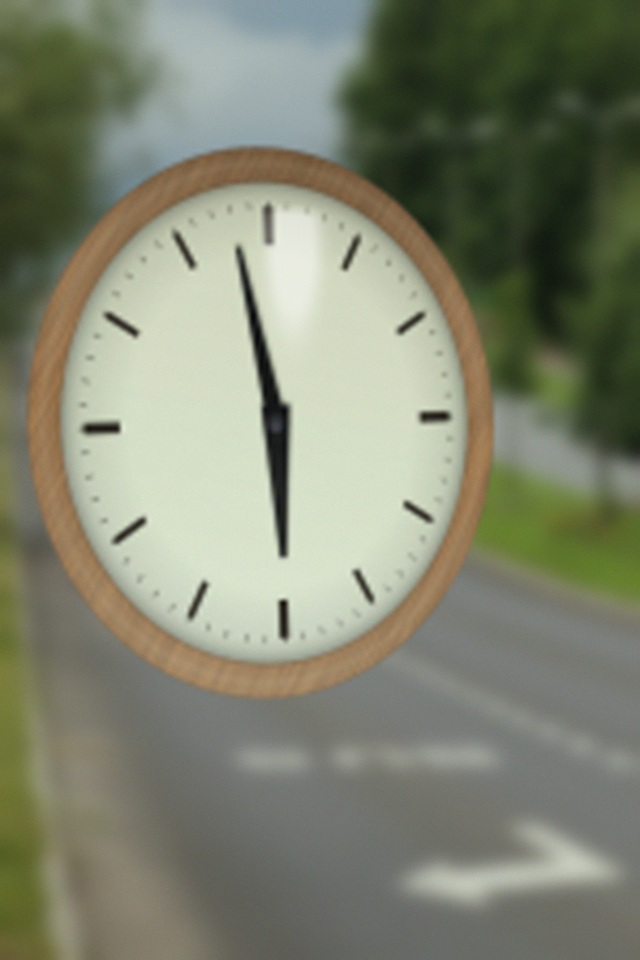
5:58
